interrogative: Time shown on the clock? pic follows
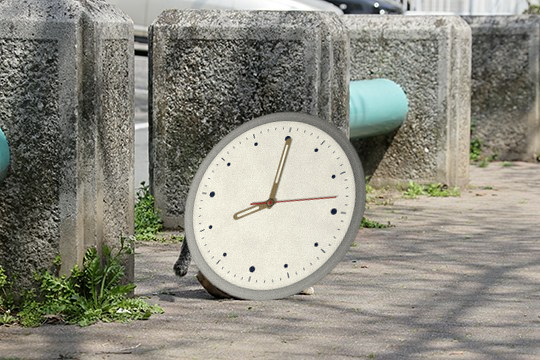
8:00:13
